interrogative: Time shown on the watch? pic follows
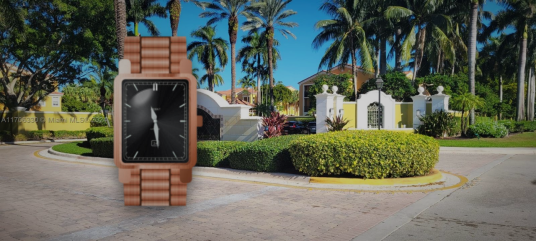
11:29
